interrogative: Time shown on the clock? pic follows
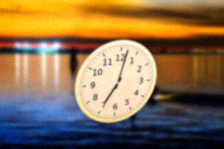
7:02
